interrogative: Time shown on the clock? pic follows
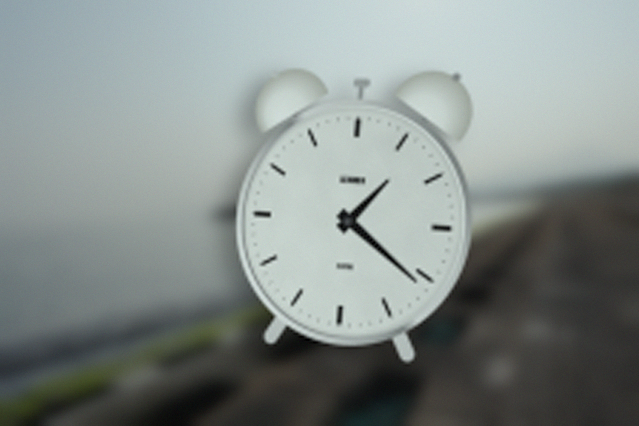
1:21
